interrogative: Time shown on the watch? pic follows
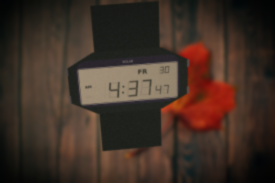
4:37:47
